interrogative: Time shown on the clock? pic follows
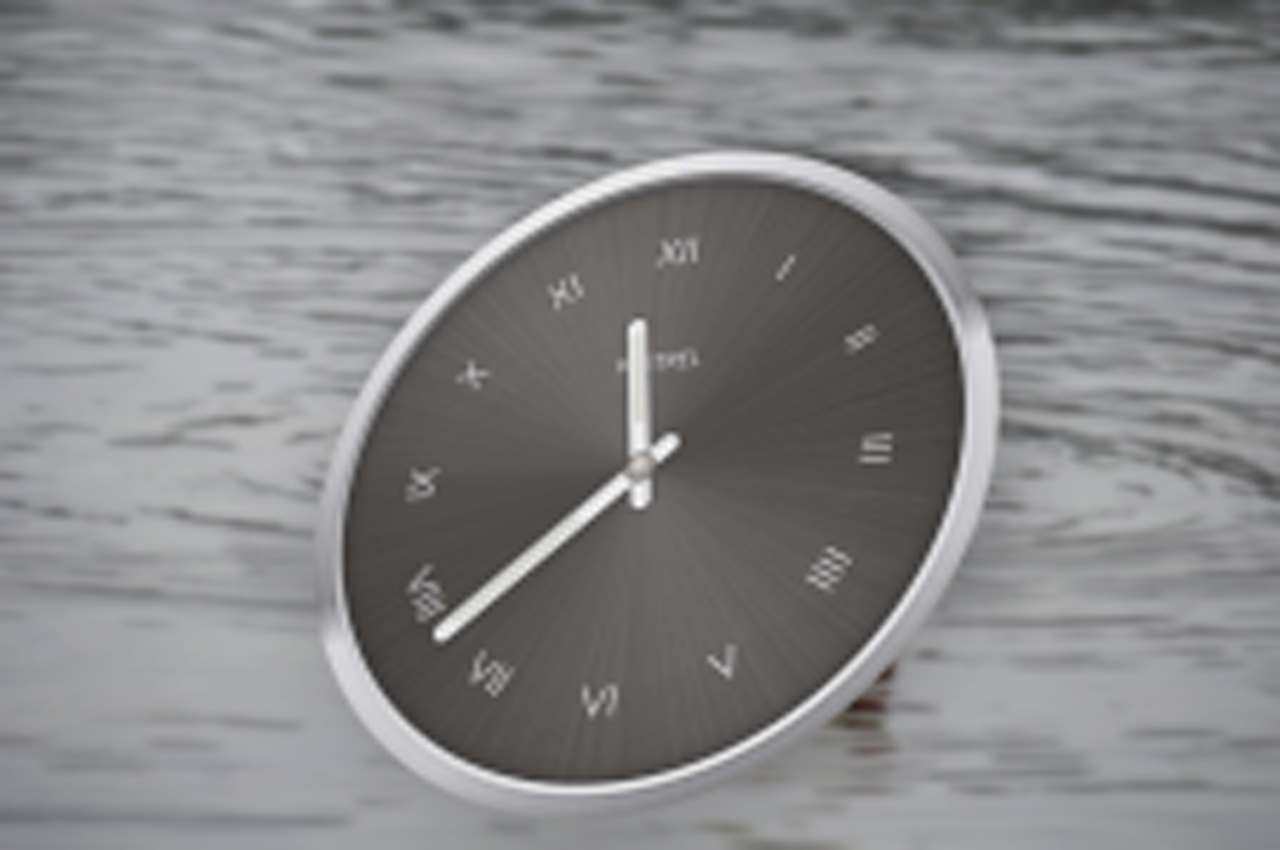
11:38
